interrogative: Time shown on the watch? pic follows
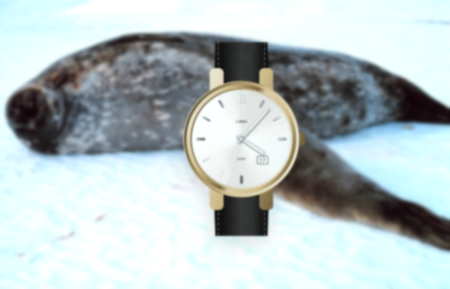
4:07
